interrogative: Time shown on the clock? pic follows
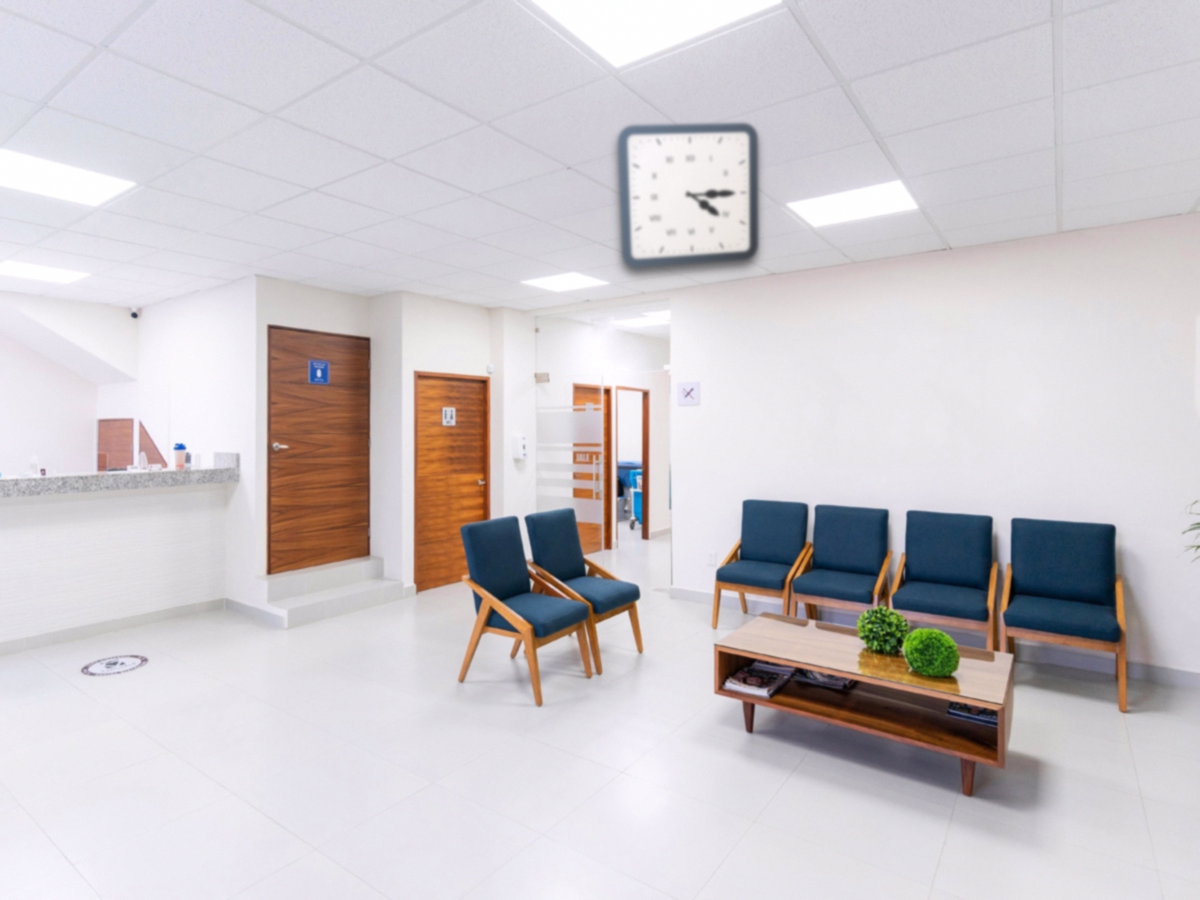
4:15
